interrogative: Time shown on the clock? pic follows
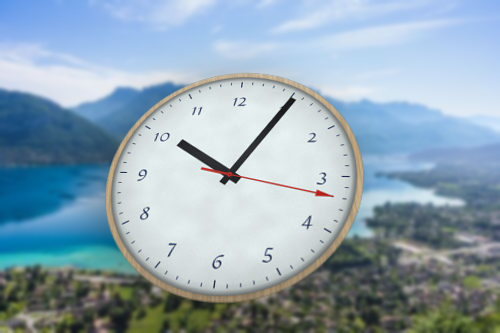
10:05:17
